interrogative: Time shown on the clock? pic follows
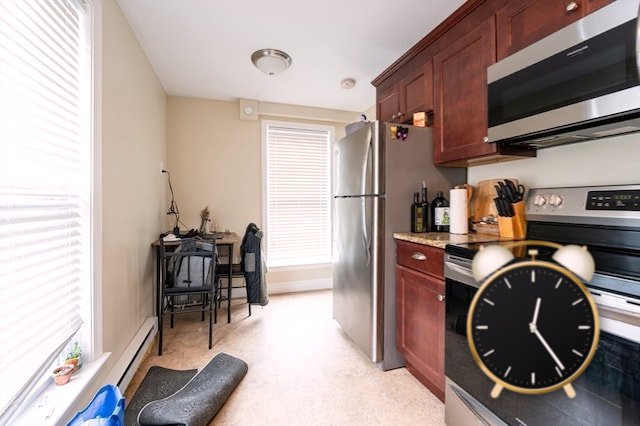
12:24
